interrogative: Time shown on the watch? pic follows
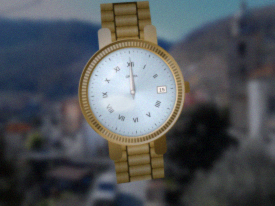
12:00
